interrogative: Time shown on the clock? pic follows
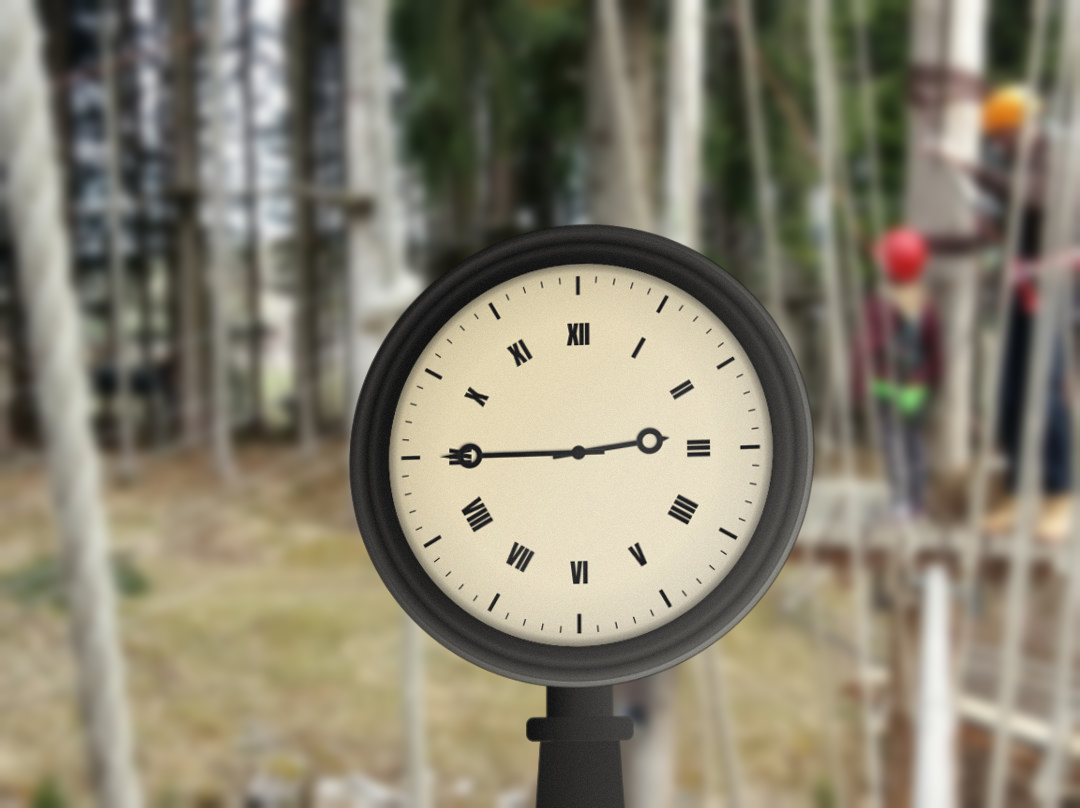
2:45
